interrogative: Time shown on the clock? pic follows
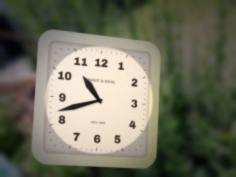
10:42
